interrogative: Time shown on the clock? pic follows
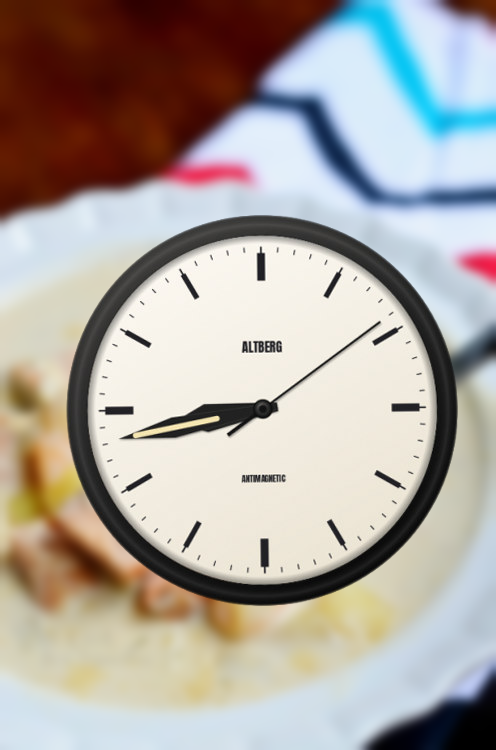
8:43:09
